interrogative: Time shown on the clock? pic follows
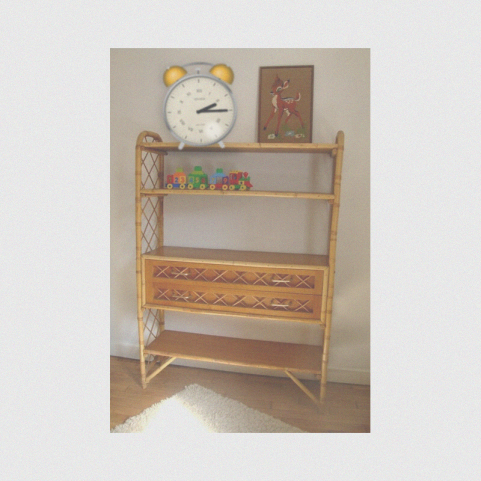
2:15
